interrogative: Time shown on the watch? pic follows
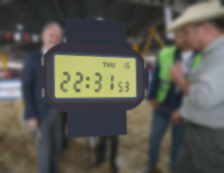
22:31:53
